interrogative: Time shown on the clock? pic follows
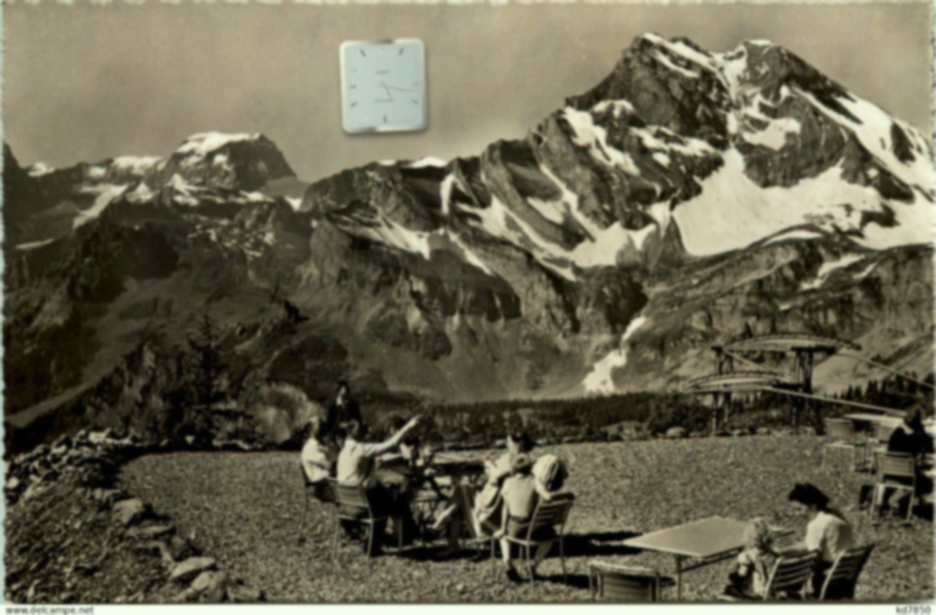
5:17
